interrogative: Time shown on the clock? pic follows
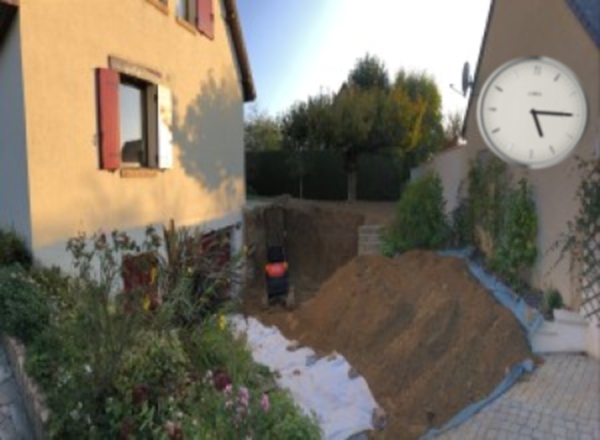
5:15
